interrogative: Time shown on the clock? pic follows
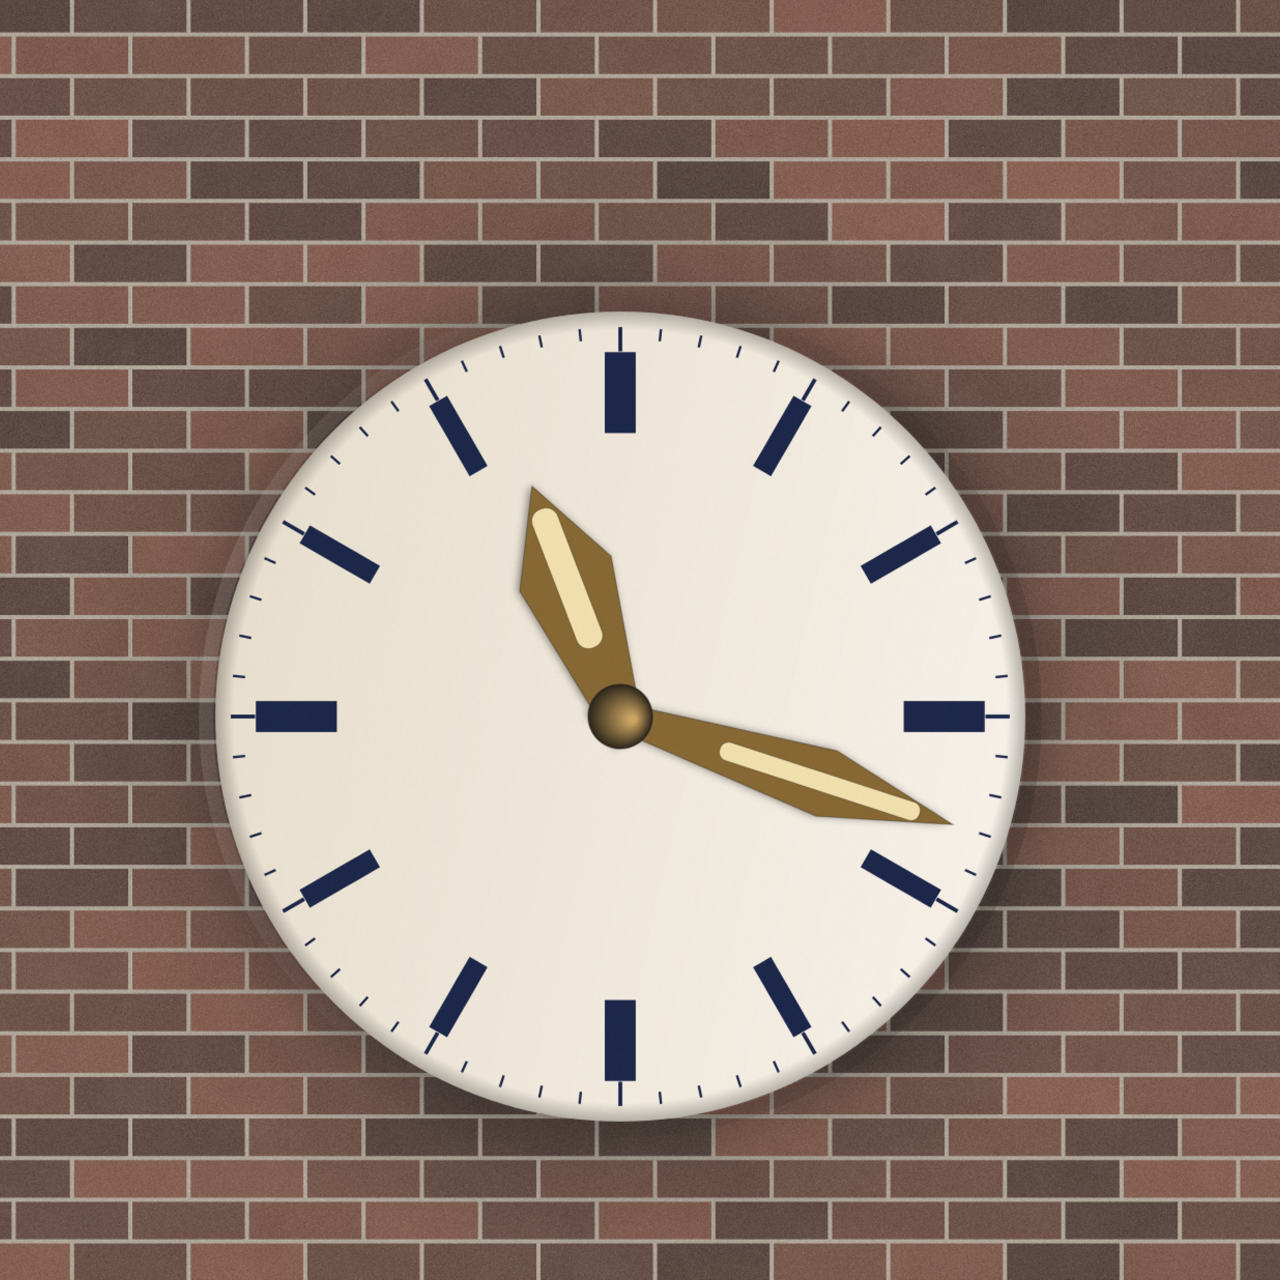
11:18
